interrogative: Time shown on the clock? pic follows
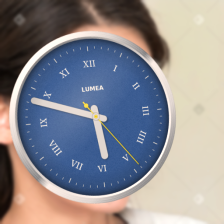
5:48:24
